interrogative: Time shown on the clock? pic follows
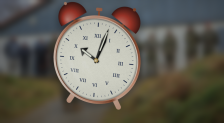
10:03
